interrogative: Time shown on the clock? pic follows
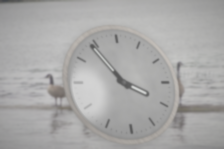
3:54
